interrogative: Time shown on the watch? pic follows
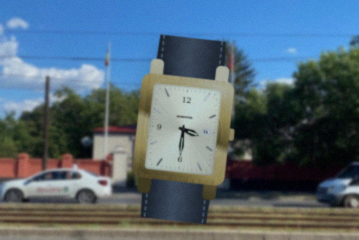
3:30
